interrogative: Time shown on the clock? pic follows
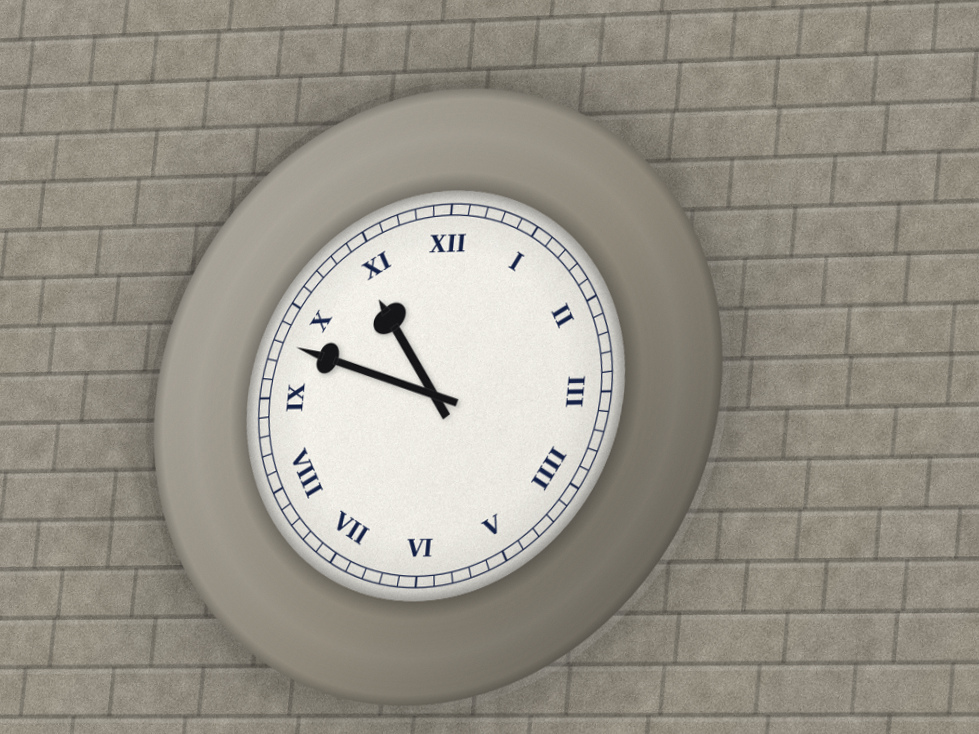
10:48
